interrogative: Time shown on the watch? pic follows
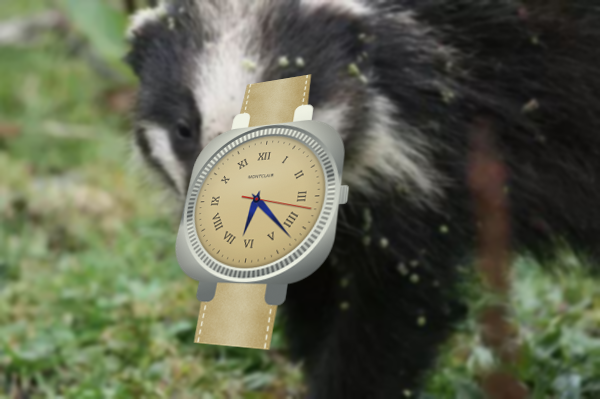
6:22:17
